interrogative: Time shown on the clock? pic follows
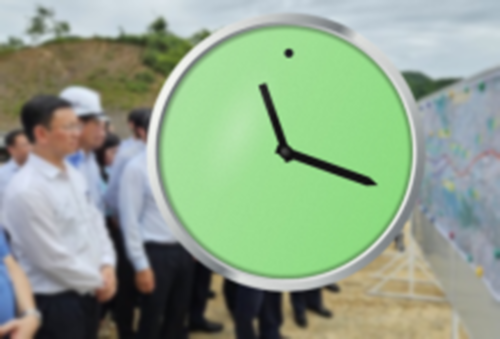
11:18
